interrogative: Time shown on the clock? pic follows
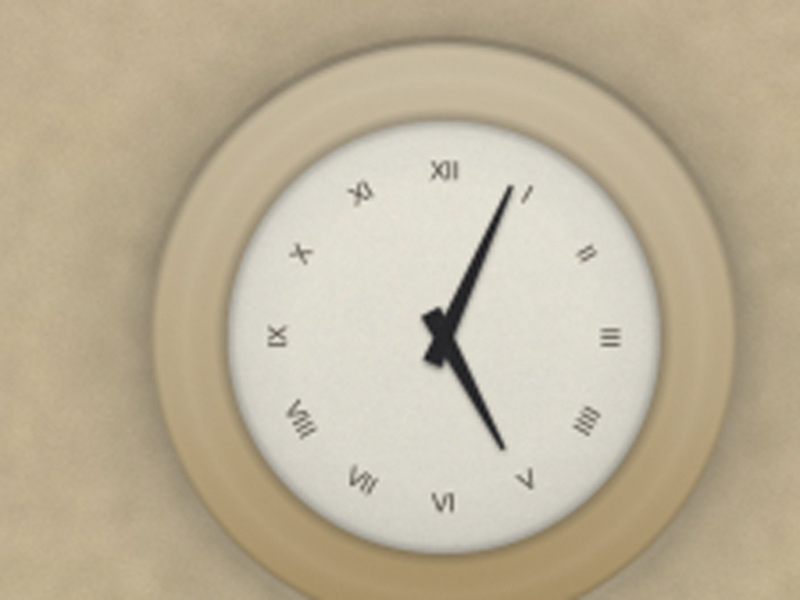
5:04
